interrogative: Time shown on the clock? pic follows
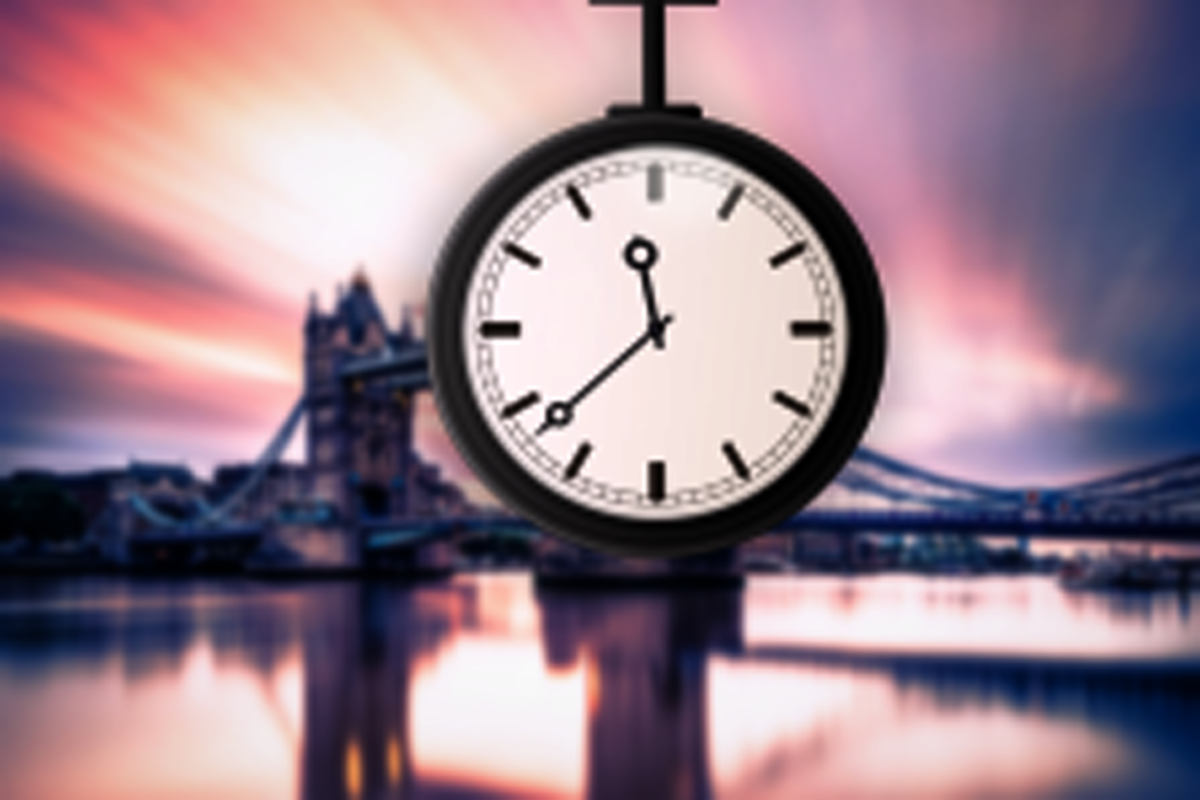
11:38
